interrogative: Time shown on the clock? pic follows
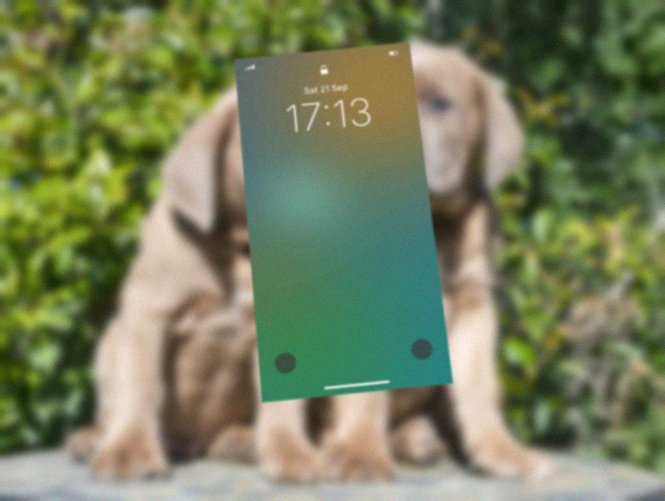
17:13
